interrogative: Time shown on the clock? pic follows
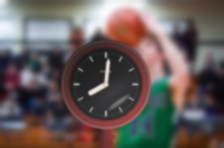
8:01
